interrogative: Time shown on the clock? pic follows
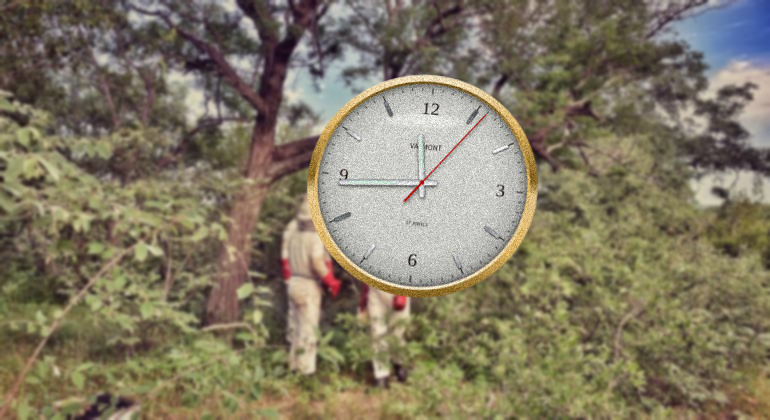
11:44:06
